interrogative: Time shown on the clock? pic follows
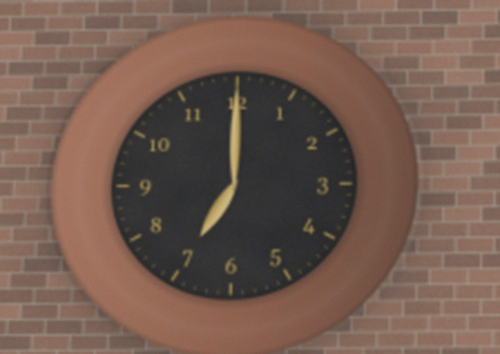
7:00
